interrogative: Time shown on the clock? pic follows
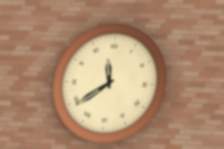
11:39
